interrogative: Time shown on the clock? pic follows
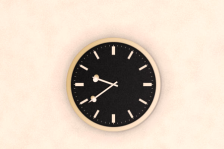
9:39
